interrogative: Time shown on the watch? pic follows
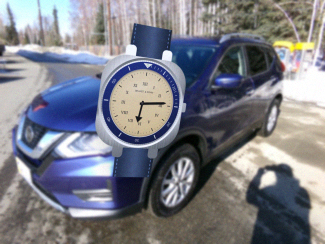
6:14
